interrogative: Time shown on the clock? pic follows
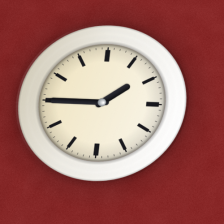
1:45
